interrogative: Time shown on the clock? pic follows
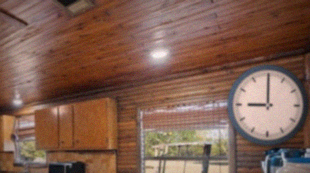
9:00
